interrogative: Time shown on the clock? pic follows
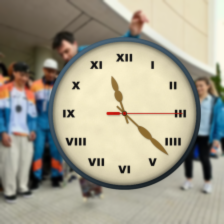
11:22:15
